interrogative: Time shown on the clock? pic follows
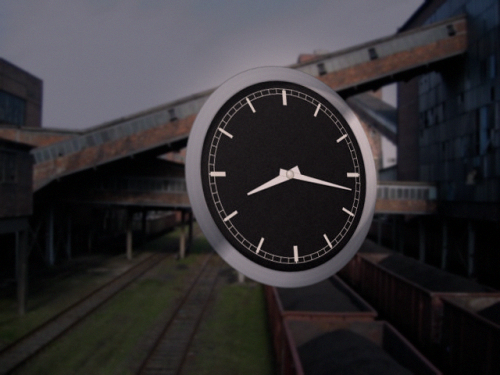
8:17
